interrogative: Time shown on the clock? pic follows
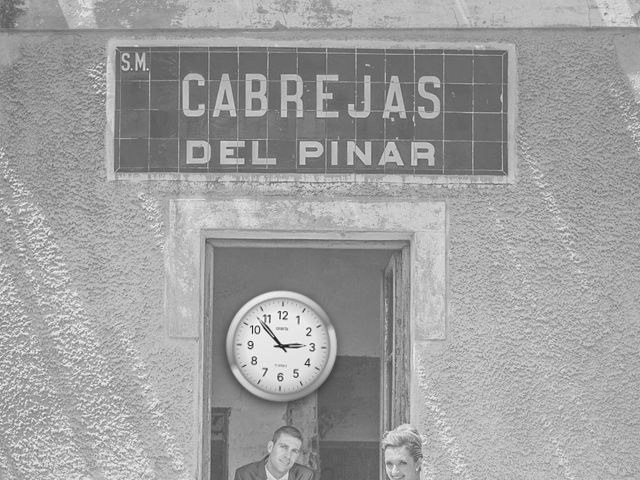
2:53
